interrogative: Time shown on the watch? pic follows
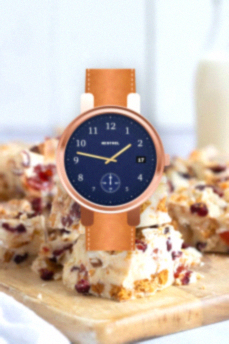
1:47
